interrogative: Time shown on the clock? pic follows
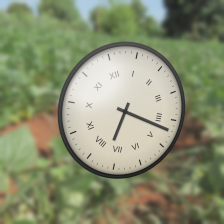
7:22
